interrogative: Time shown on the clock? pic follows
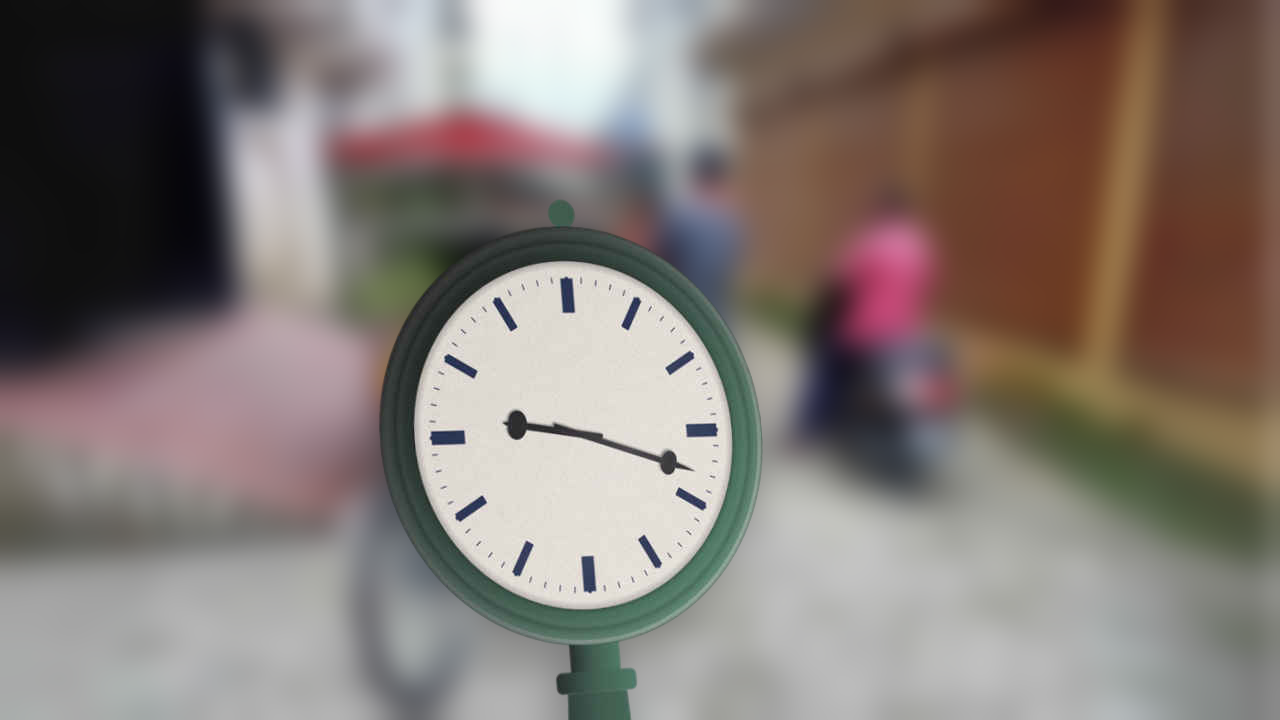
9:18
